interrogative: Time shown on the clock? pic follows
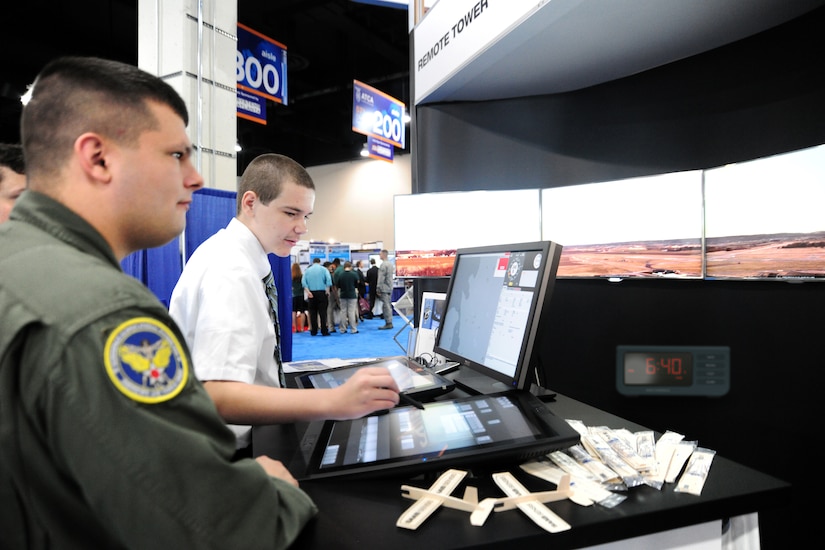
6:40
